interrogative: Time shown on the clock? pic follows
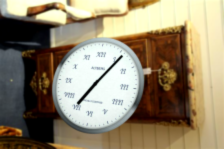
7:06
